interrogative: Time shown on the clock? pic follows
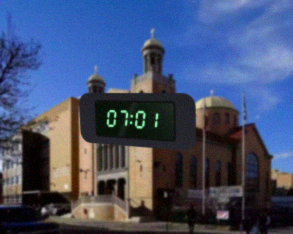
7:01
